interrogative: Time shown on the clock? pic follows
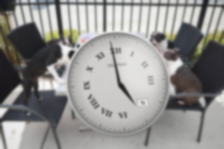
4:59
